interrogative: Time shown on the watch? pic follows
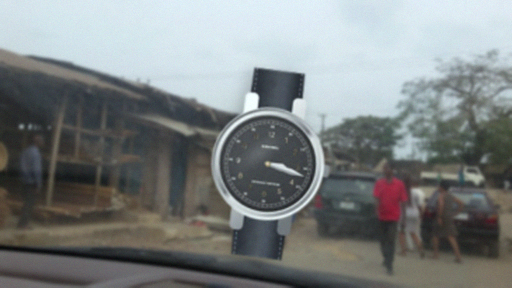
3:17
